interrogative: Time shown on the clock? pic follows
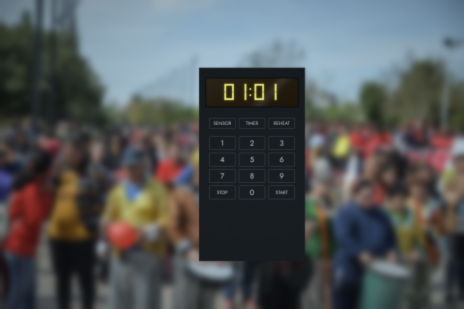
1:01
